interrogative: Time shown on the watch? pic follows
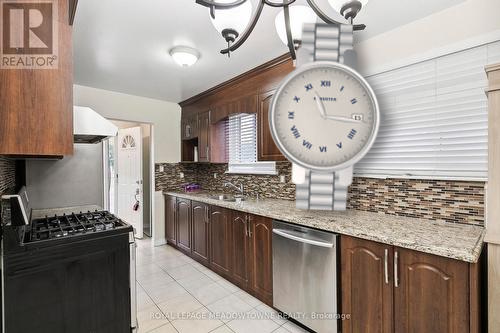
11:16
